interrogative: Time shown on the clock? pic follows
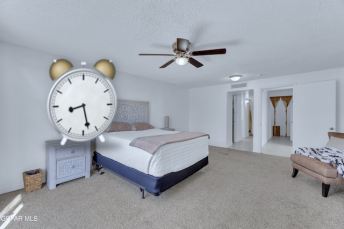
8:28
